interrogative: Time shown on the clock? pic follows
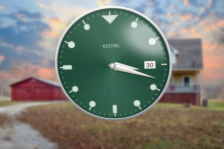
3:18
